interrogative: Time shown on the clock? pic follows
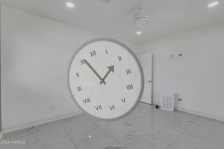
1:56
